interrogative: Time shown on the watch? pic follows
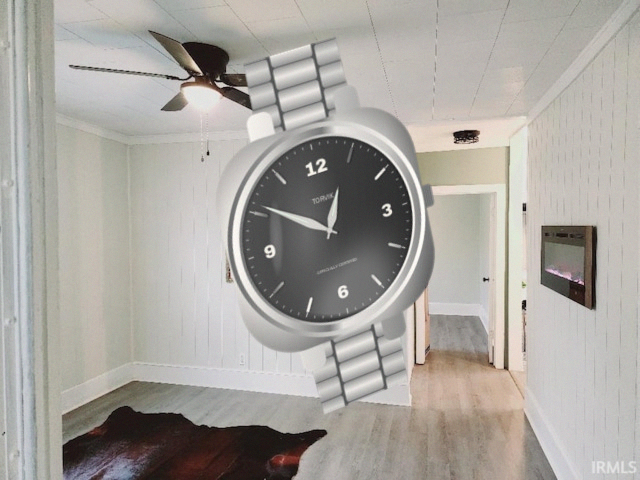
12:51
